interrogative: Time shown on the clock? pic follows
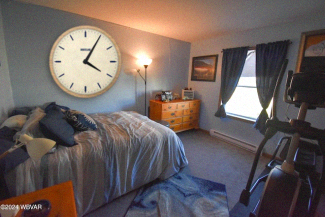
4:05
